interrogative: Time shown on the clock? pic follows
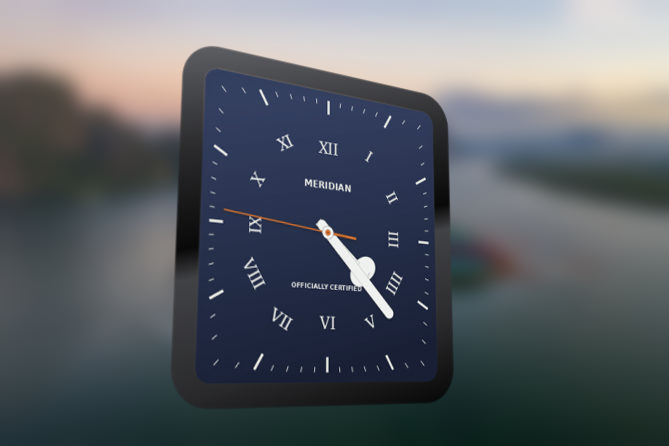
4:22:46
